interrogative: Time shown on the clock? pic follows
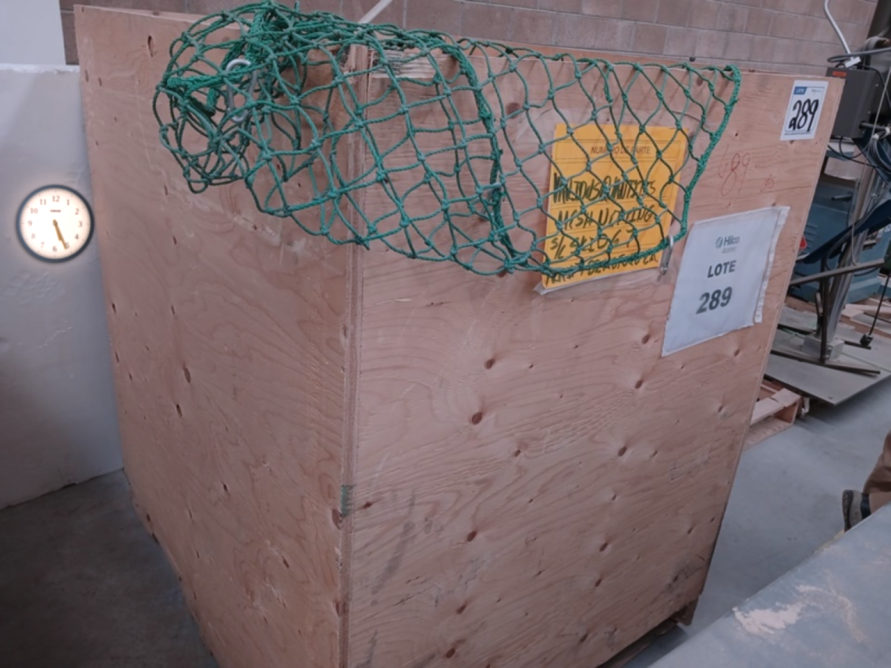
5:26
